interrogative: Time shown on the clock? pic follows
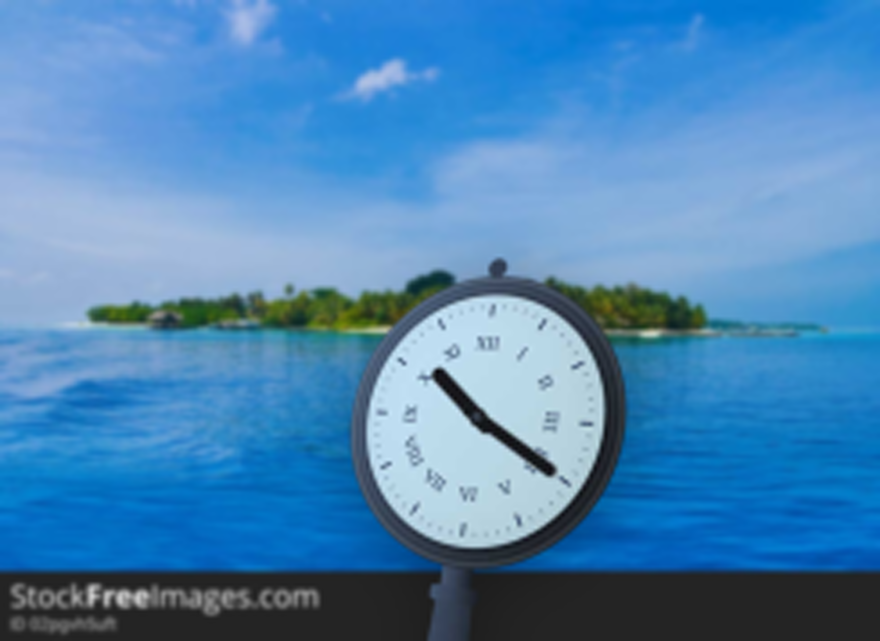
10:20
